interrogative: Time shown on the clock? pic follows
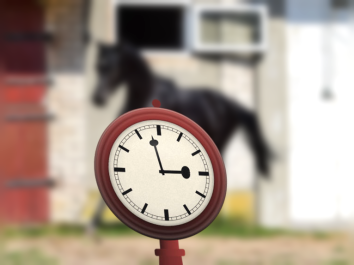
2:58
